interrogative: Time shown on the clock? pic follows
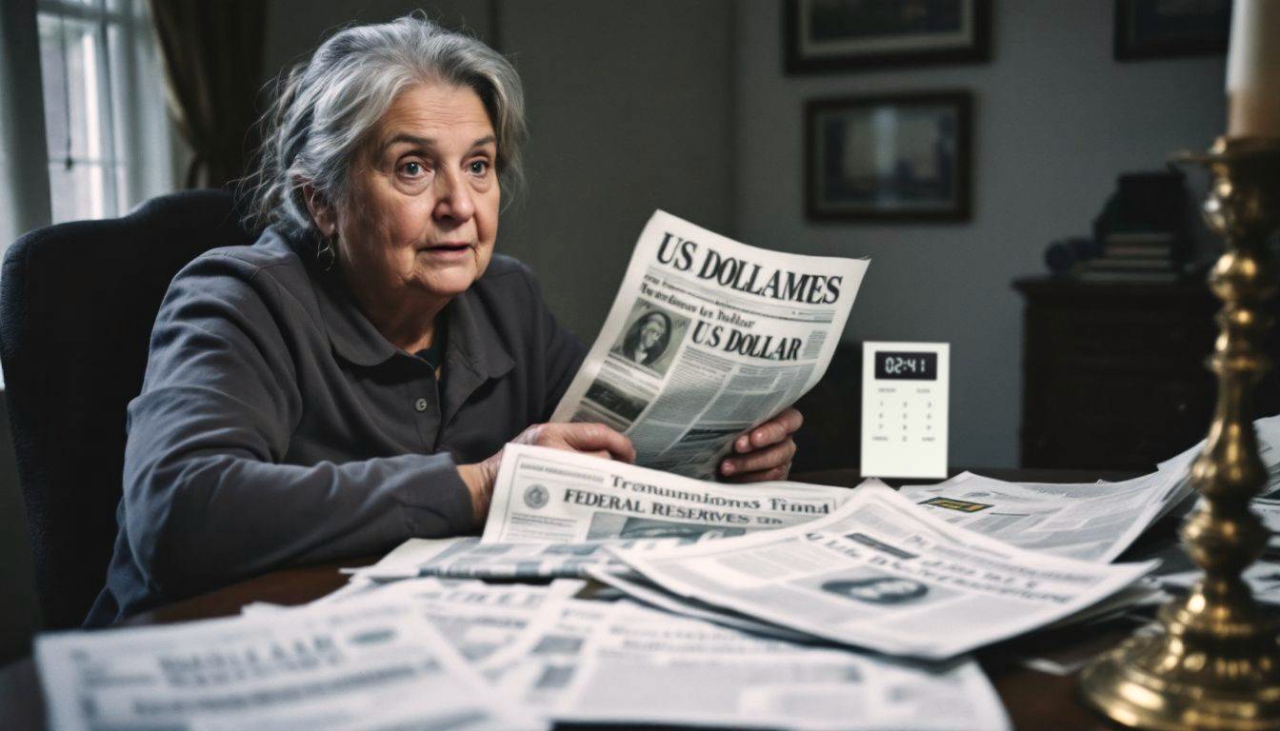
2:41
